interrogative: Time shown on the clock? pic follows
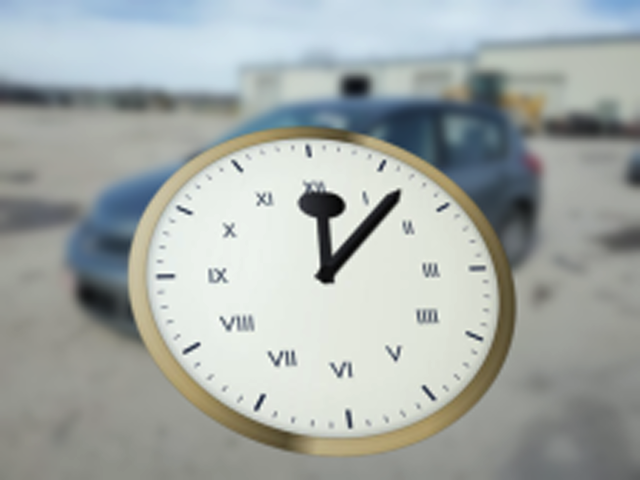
12:07
